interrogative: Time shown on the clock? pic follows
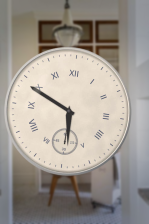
5:49
